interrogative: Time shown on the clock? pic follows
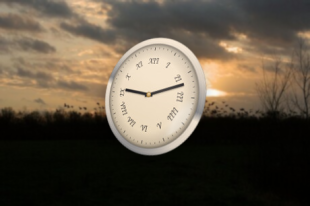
9:12
